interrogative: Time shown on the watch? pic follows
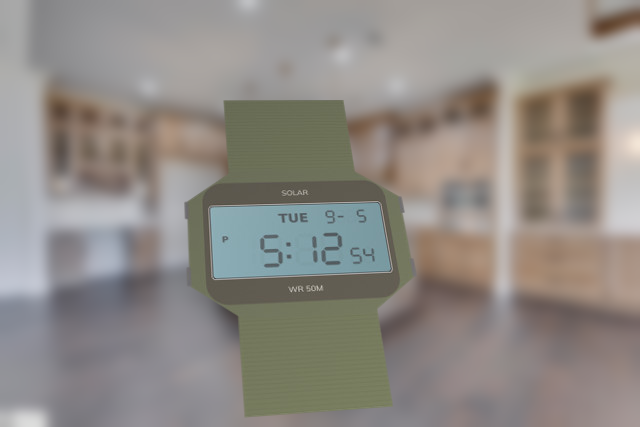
5:12:54
